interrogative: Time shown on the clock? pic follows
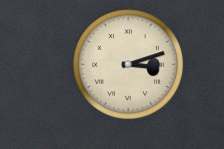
3:12
